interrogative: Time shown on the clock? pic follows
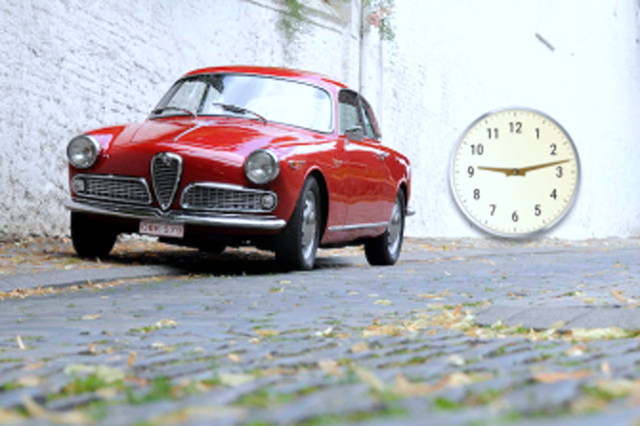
9:13
